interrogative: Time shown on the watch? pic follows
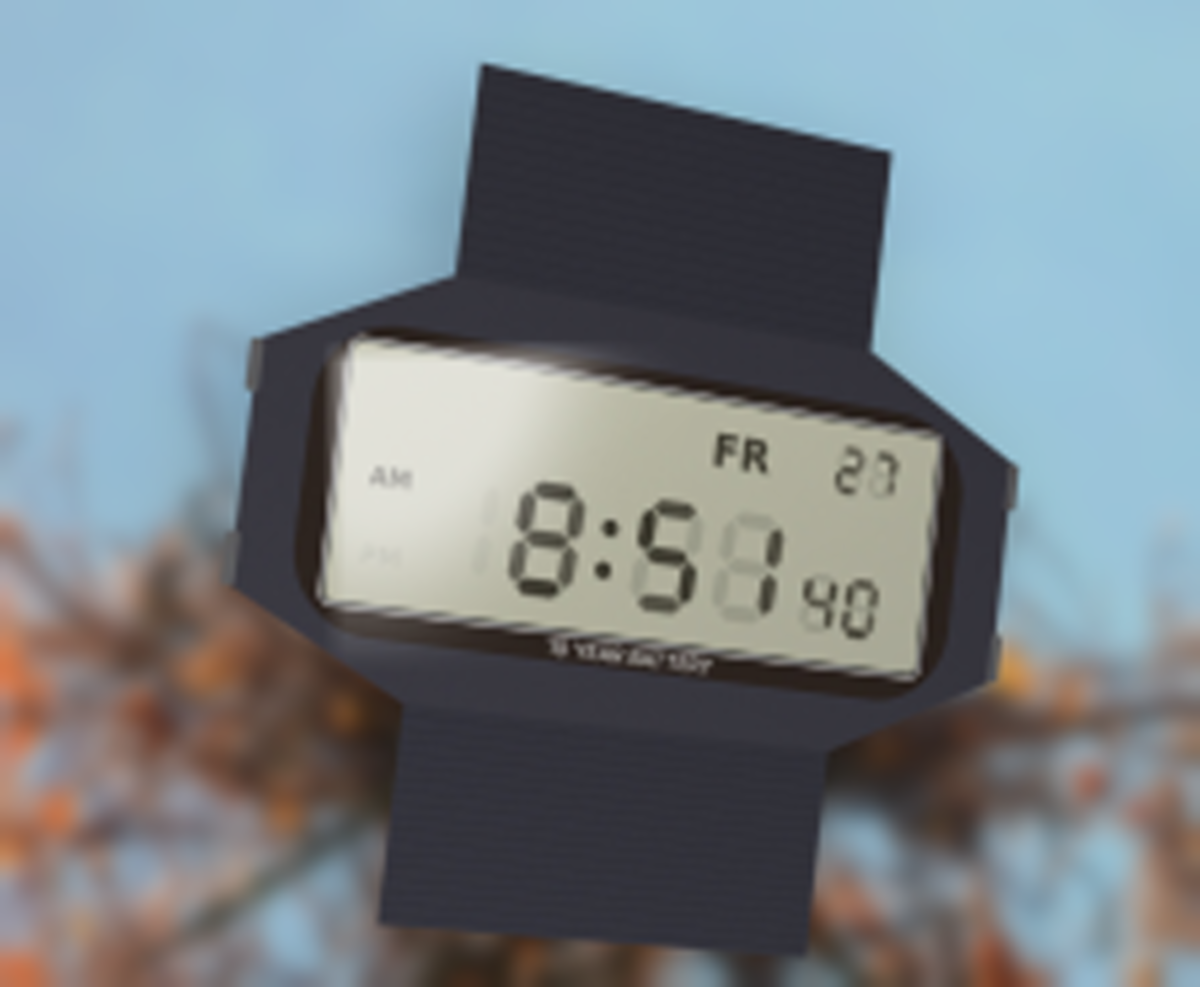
8:51:40
